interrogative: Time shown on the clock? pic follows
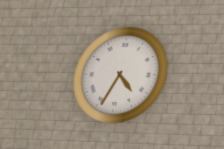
4:34
